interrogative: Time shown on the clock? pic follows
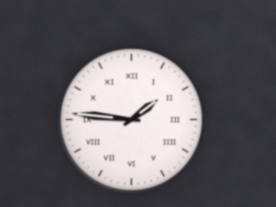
1:46
